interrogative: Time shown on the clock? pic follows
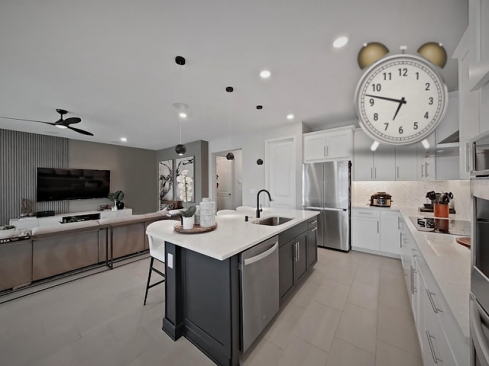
6:47
